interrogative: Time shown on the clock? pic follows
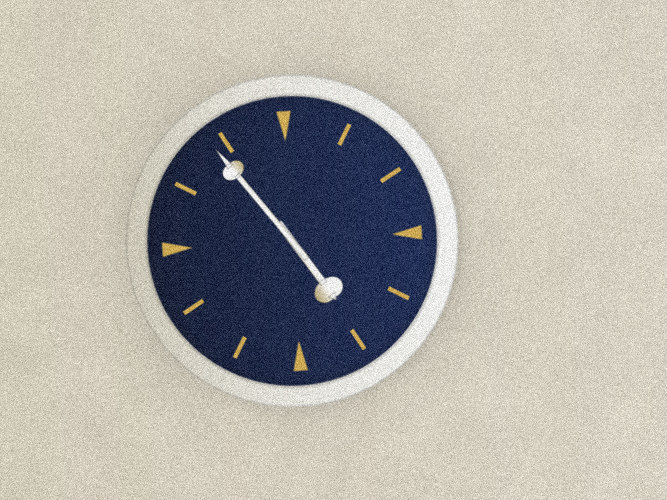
4:54
